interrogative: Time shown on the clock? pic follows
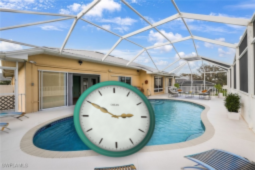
2:50
